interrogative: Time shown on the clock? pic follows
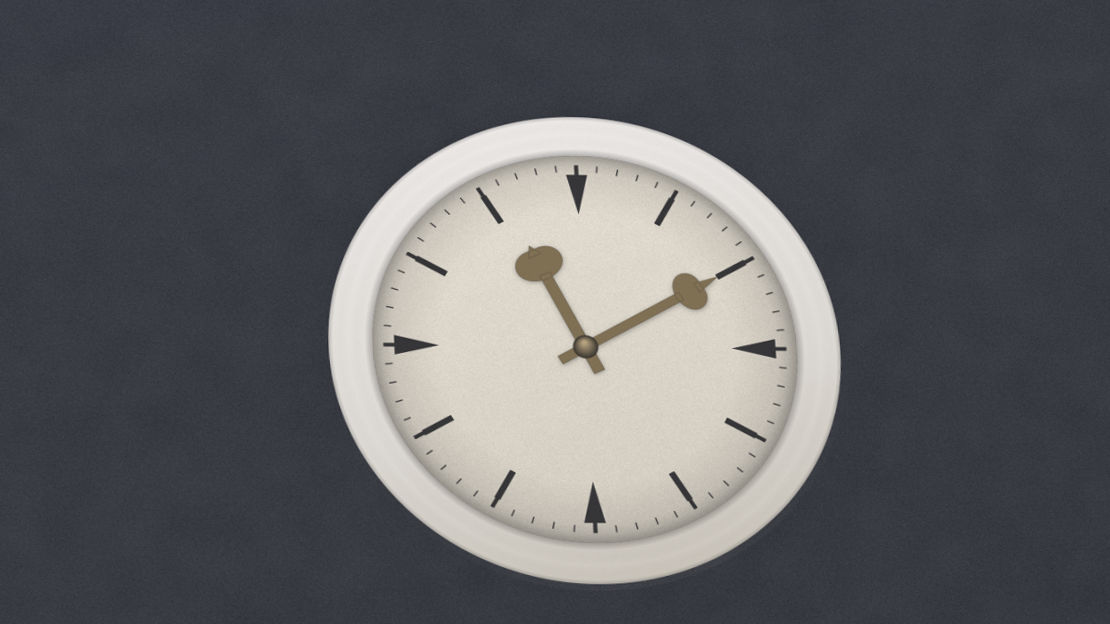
11:10
